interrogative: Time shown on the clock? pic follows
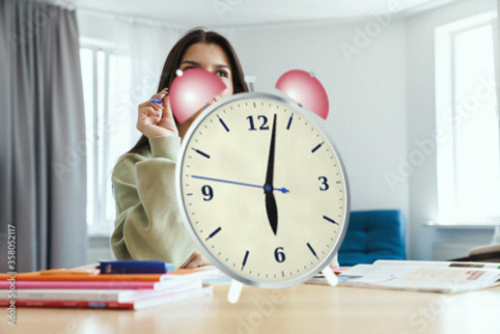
6:02:47
